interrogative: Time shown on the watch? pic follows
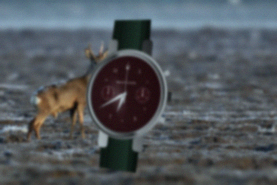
6:40
